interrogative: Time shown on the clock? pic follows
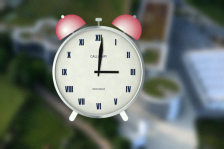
3:01
